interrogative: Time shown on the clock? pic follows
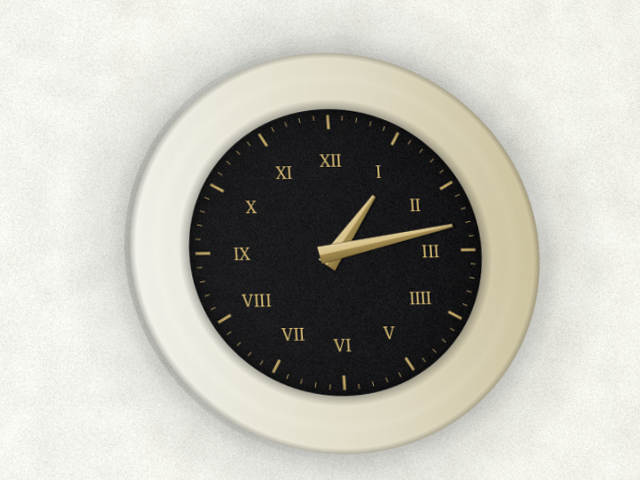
1:13
